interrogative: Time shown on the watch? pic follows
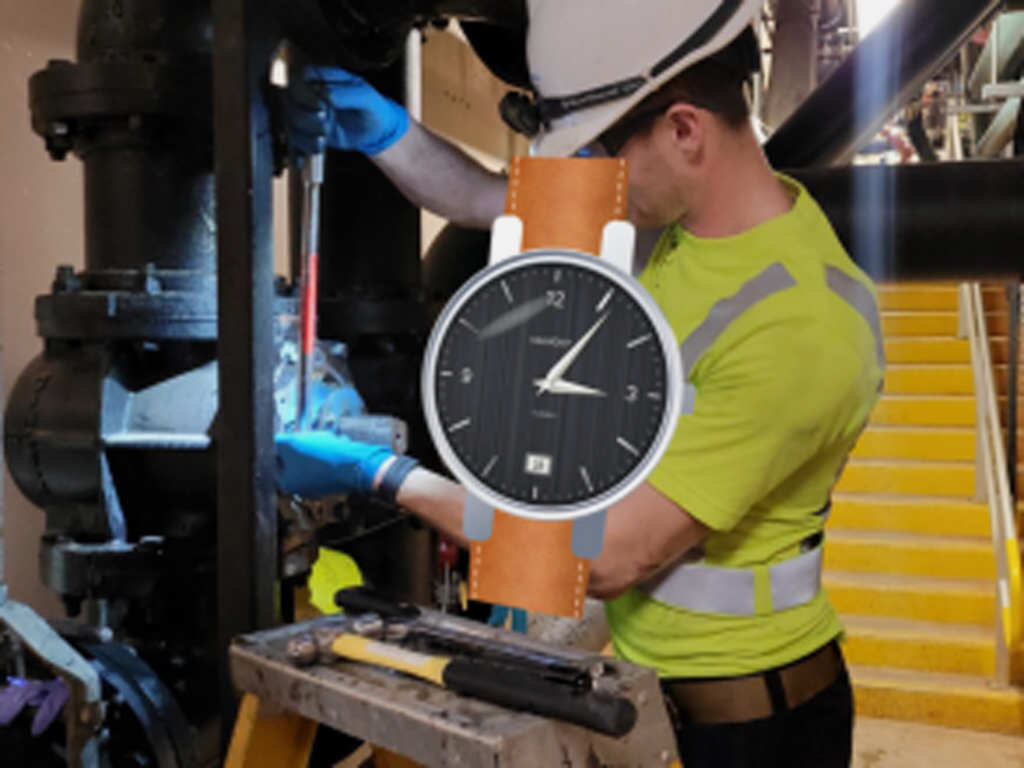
3:06
